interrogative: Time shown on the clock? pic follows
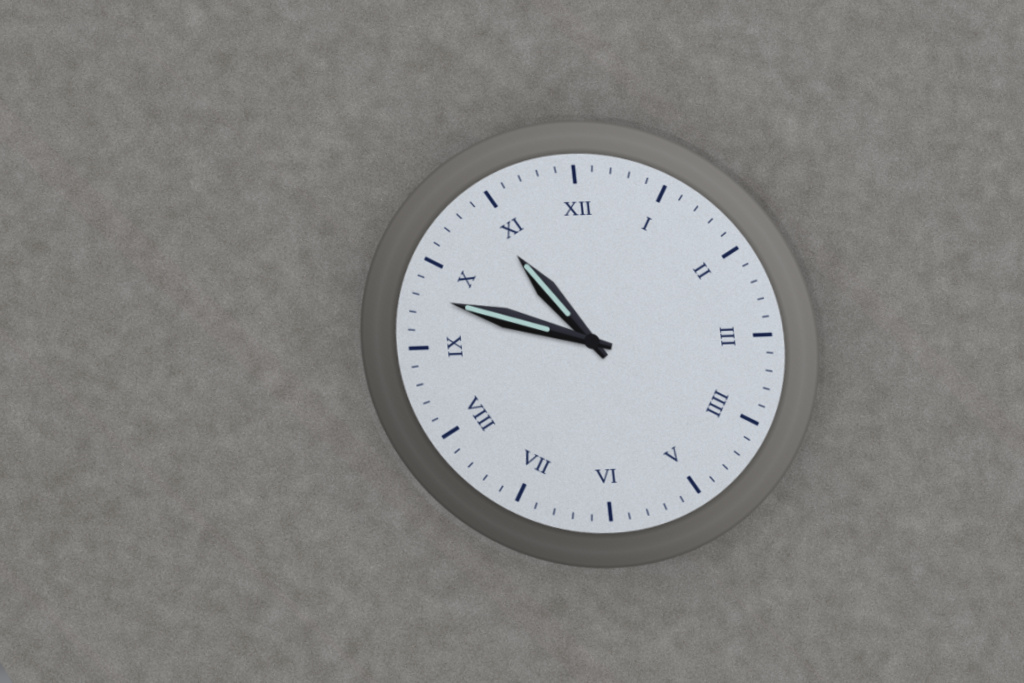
10:48
